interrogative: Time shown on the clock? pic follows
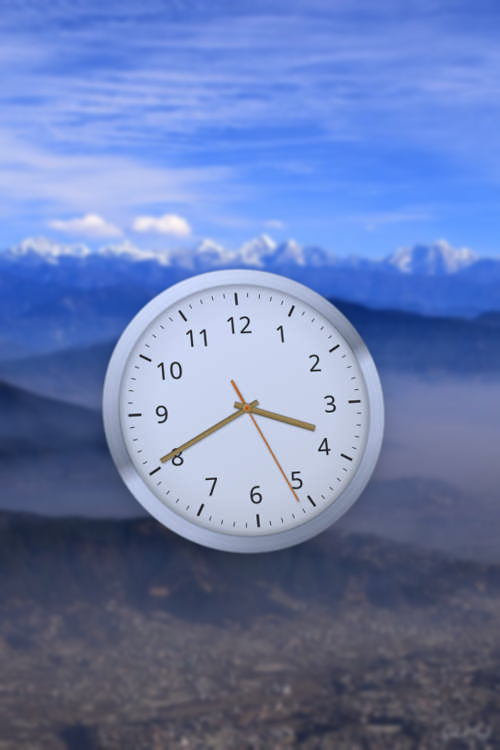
3:40:26
